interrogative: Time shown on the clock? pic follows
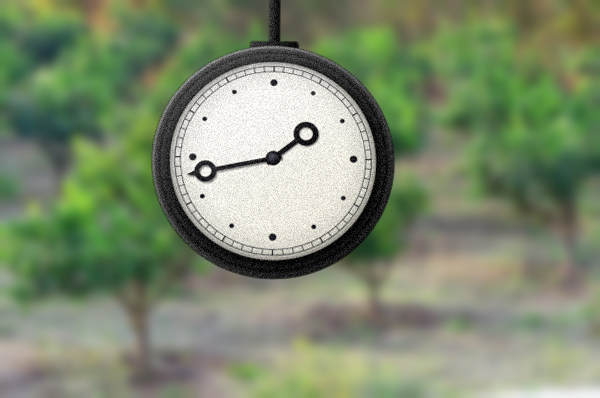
1:43
